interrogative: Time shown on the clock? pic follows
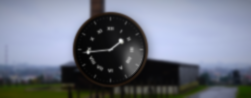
1:44
